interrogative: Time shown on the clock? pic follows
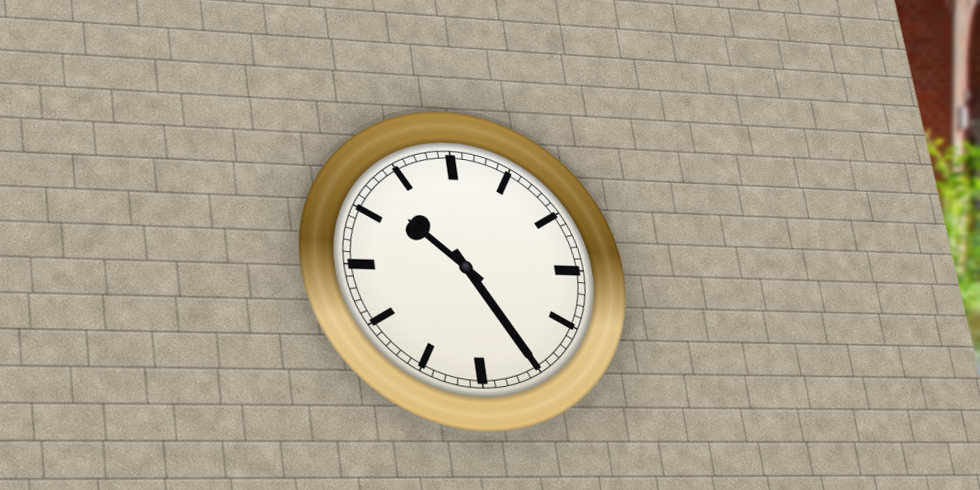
10:25
